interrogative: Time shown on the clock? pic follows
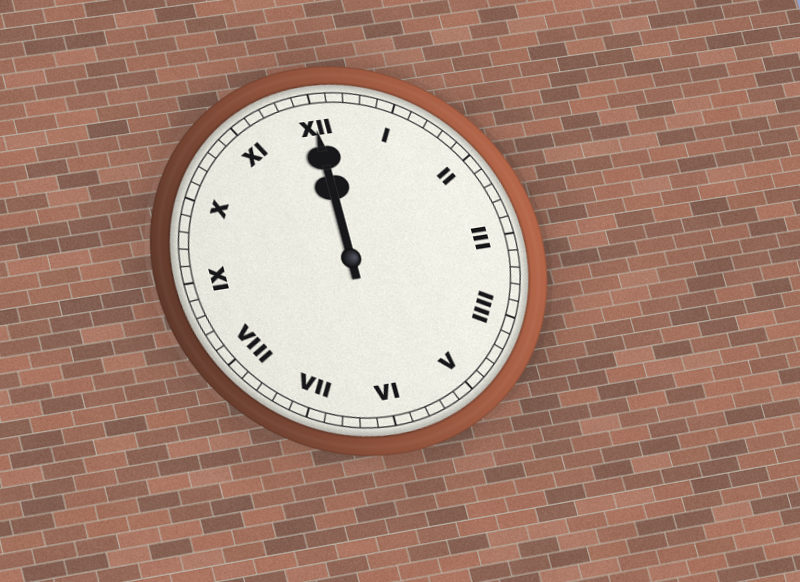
12:00
